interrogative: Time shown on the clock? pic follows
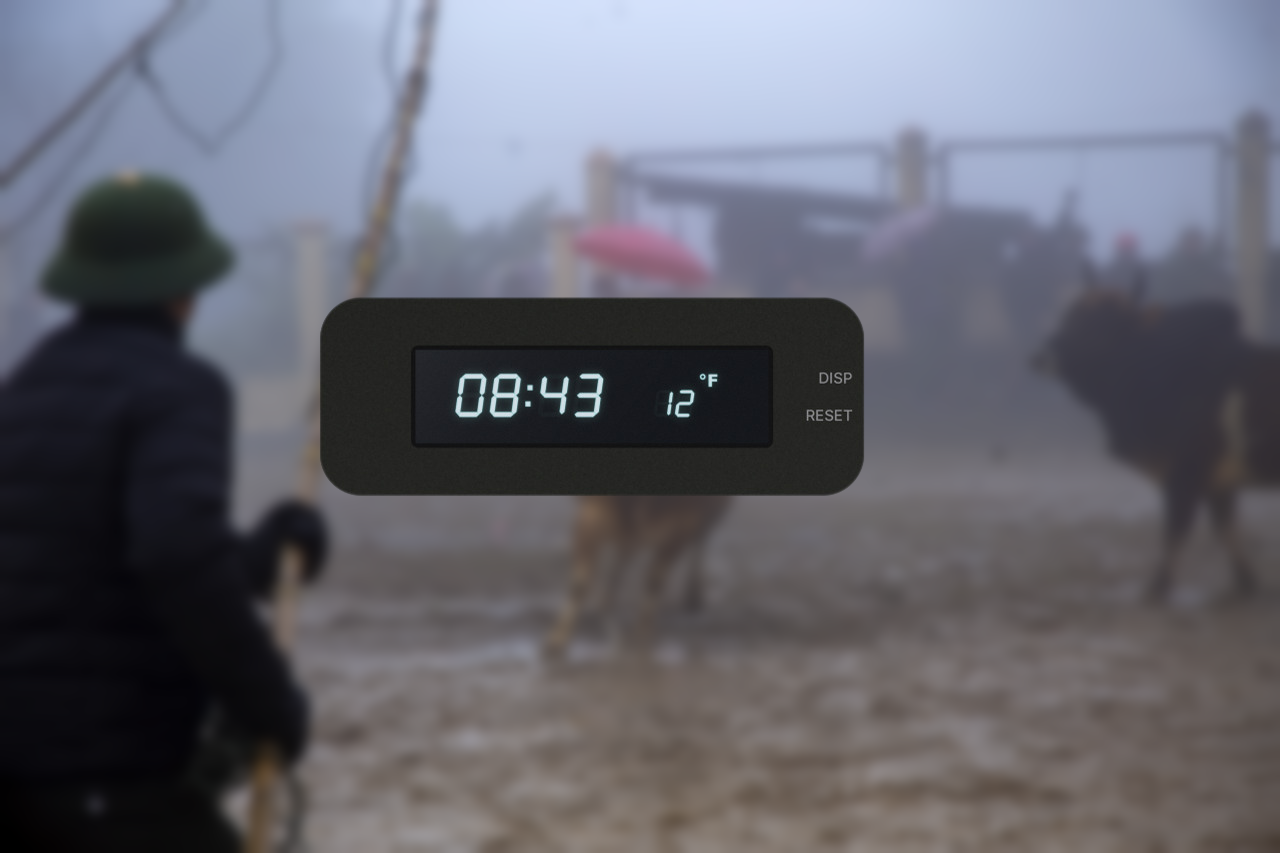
8:43
